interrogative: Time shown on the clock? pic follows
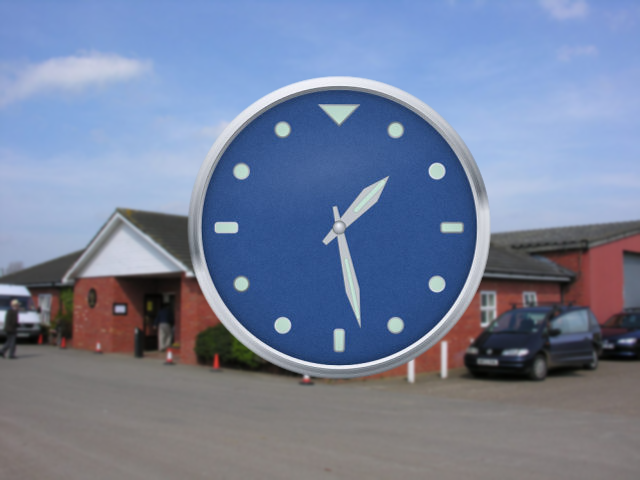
1:28
